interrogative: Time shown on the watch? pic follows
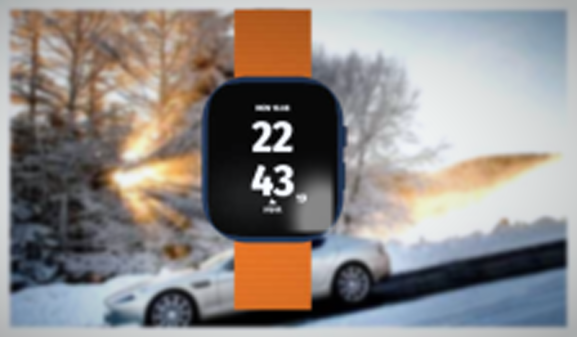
22:43
